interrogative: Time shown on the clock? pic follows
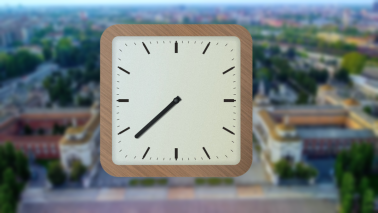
7:38
